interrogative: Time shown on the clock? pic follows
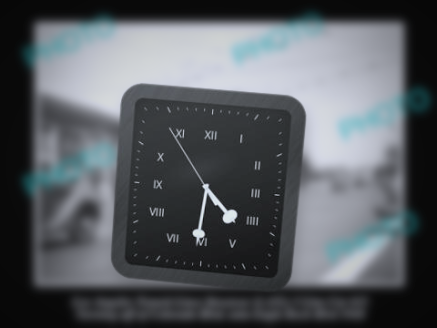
4:30:54
